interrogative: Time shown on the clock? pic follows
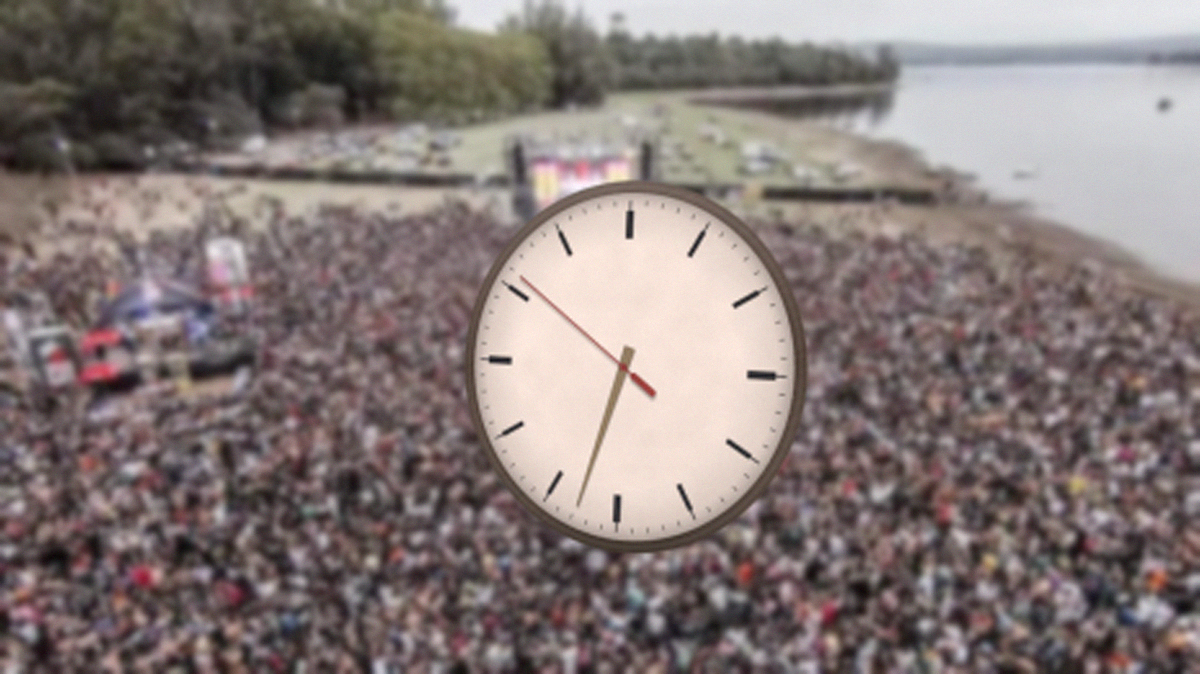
6:32:51
